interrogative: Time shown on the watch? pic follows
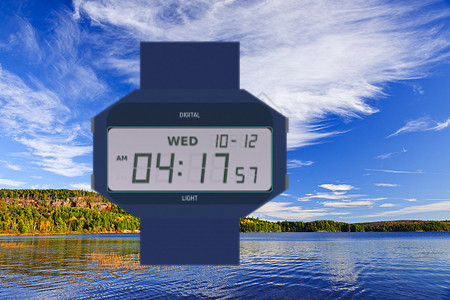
4:17:57
